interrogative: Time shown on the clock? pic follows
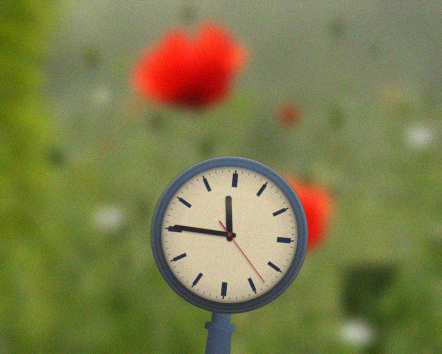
11:45:23
